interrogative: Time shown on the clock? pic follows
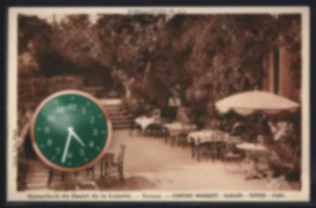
4:32
